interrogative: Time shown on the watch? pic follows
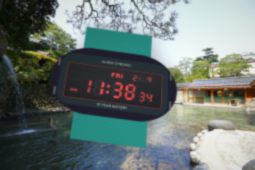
11:38:34
